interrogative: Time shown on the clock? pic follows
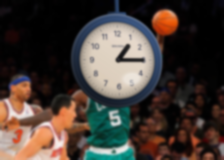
1:15
